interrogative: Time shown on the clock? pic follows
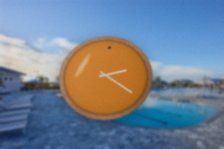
2:20
